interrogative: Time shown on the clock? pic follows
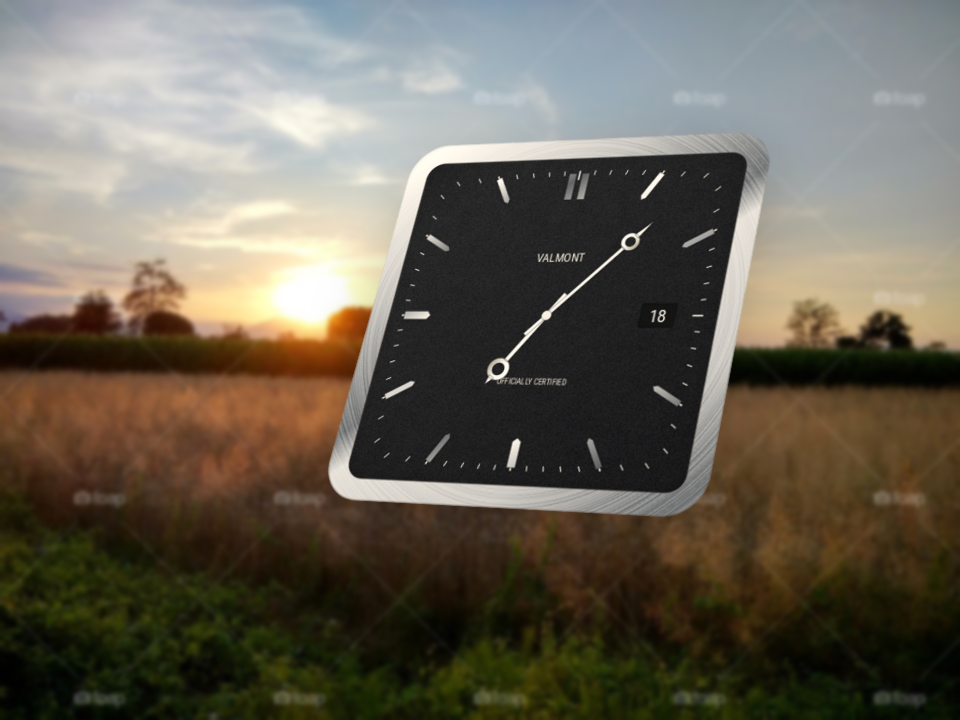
7:07
